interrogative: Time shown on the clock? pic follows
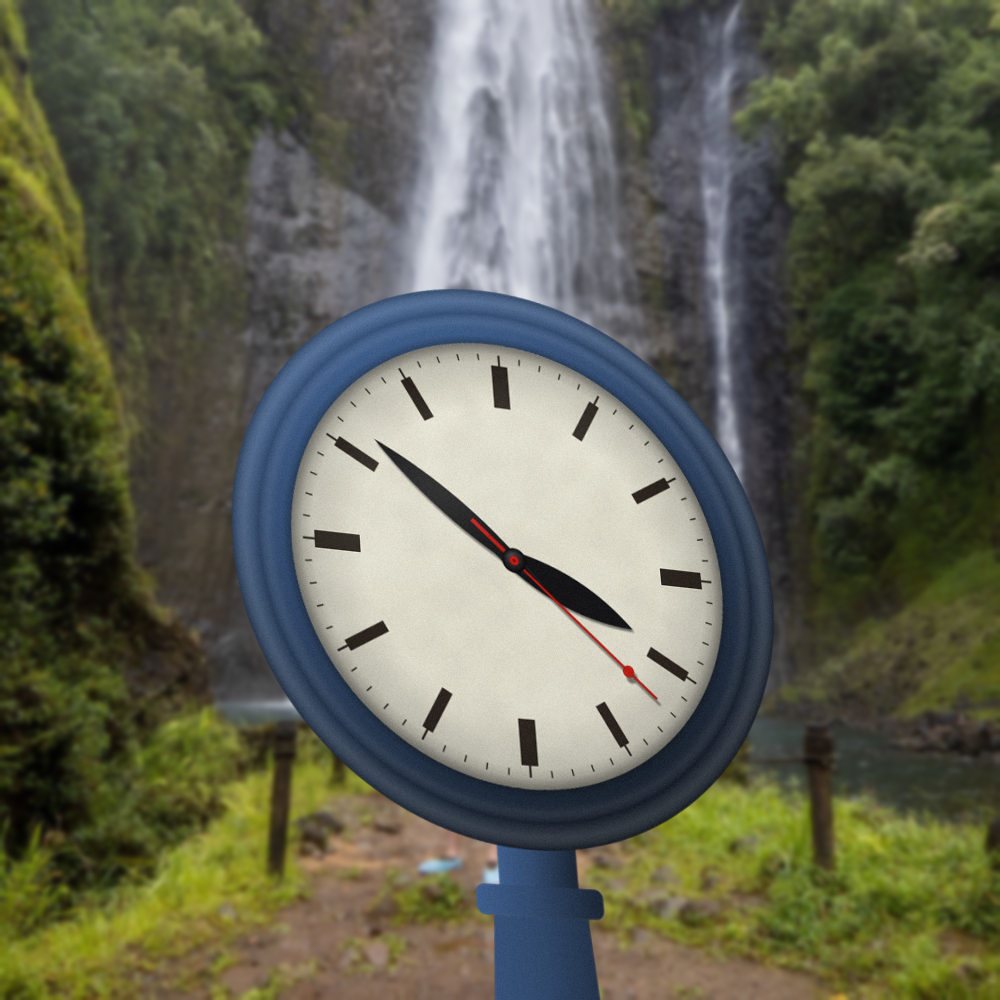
3:51:22
